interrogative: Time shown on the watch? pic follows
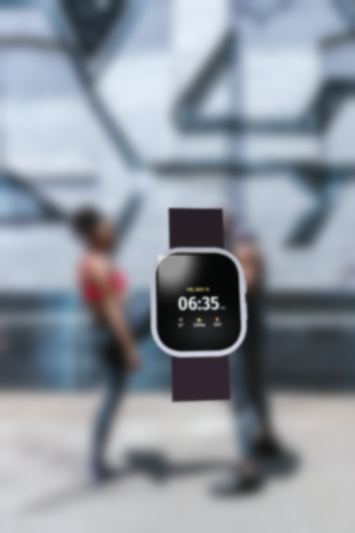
6:35
